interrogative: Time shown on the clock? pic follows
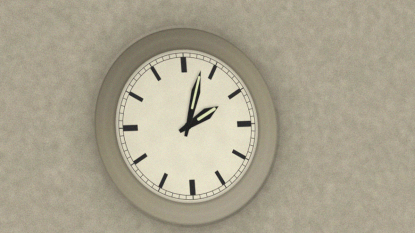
2:03
